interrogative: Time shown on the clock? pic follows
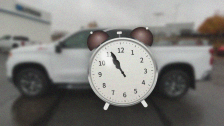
10:56
